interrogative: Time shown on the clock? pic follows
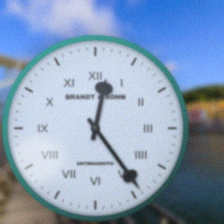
12:24
